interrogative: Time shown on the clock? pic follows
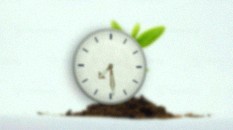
7:29
